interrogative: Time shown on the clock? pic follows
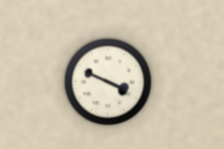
3:49
